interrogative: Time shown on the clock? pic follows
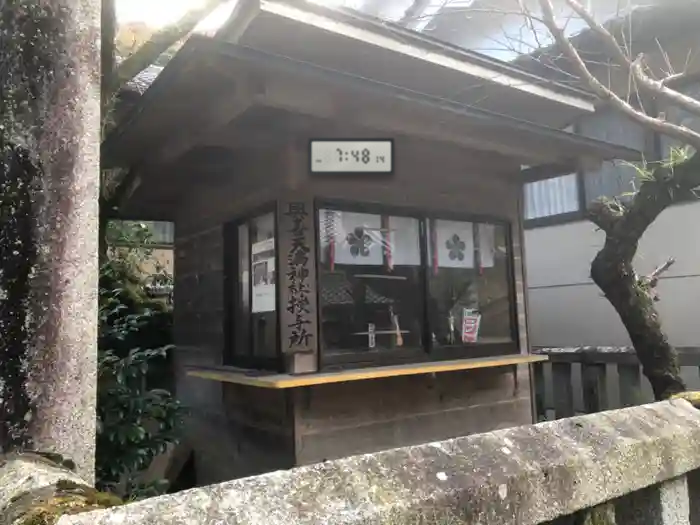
7:48
